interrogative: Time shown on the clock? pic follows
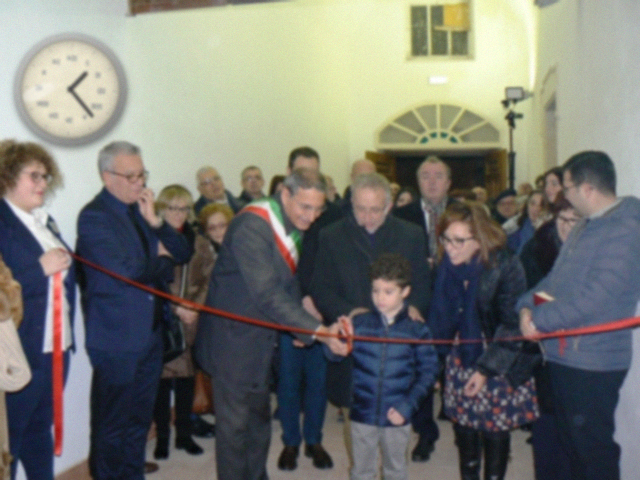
1:23
